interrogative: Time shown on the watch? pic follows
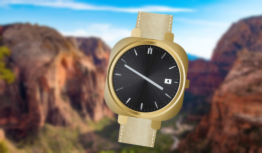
3:49
